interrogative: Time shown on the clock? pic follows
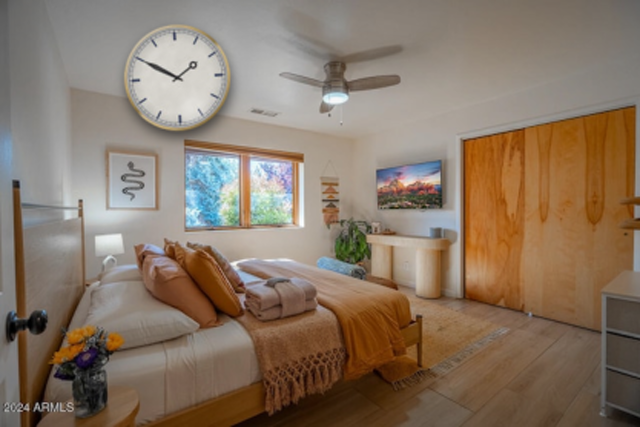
1:50
